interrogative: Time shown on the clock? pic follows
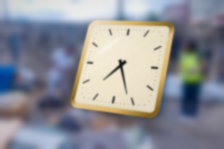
7:26
